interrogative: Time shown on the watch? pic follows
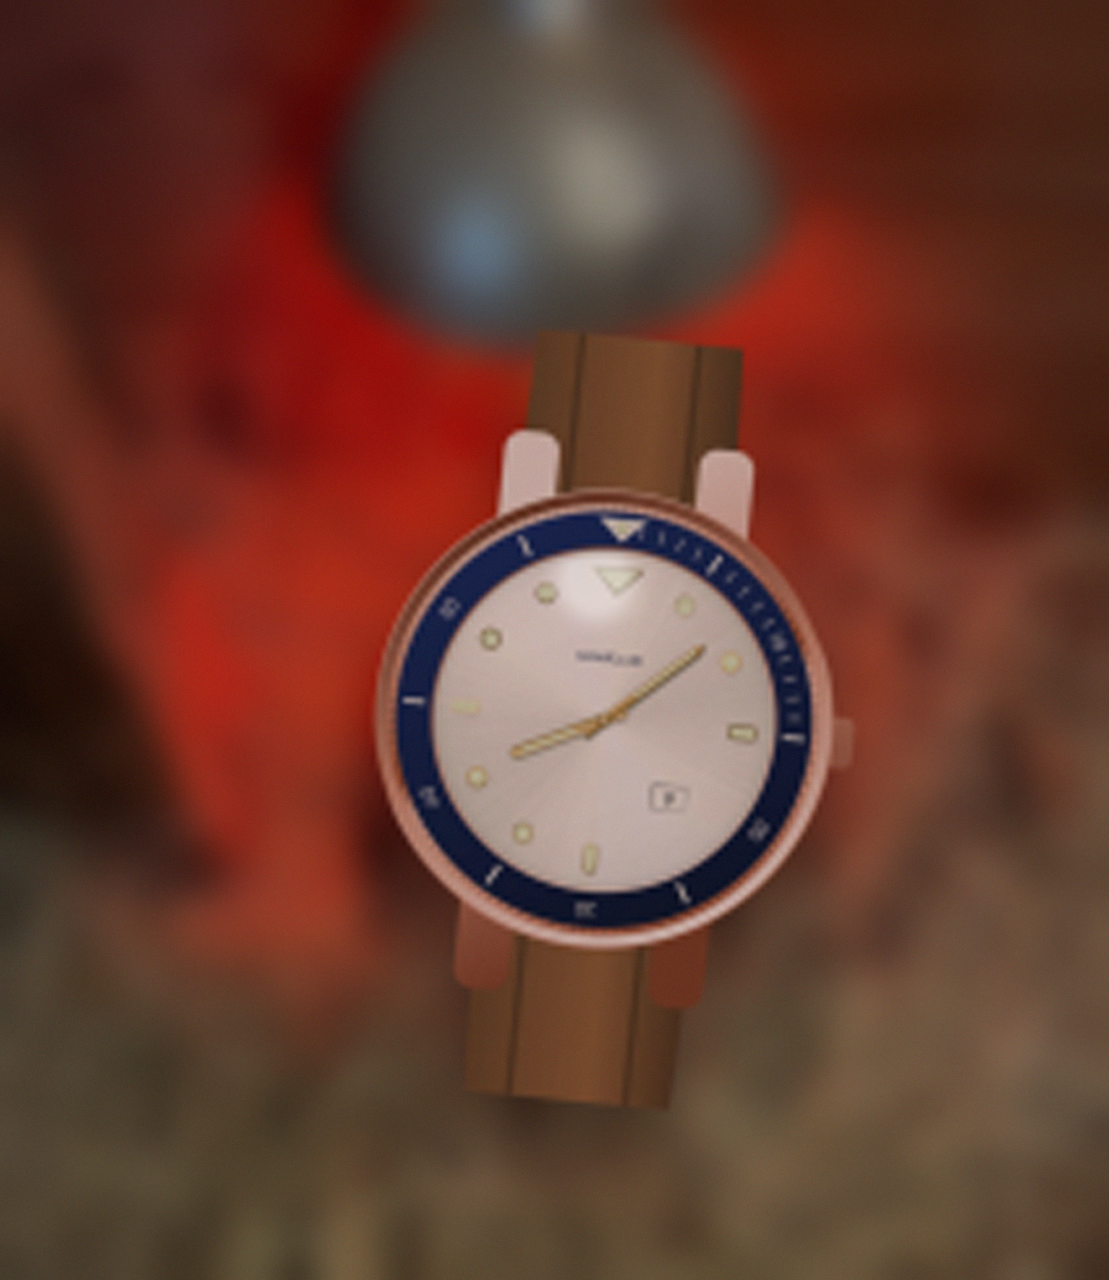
8:08
